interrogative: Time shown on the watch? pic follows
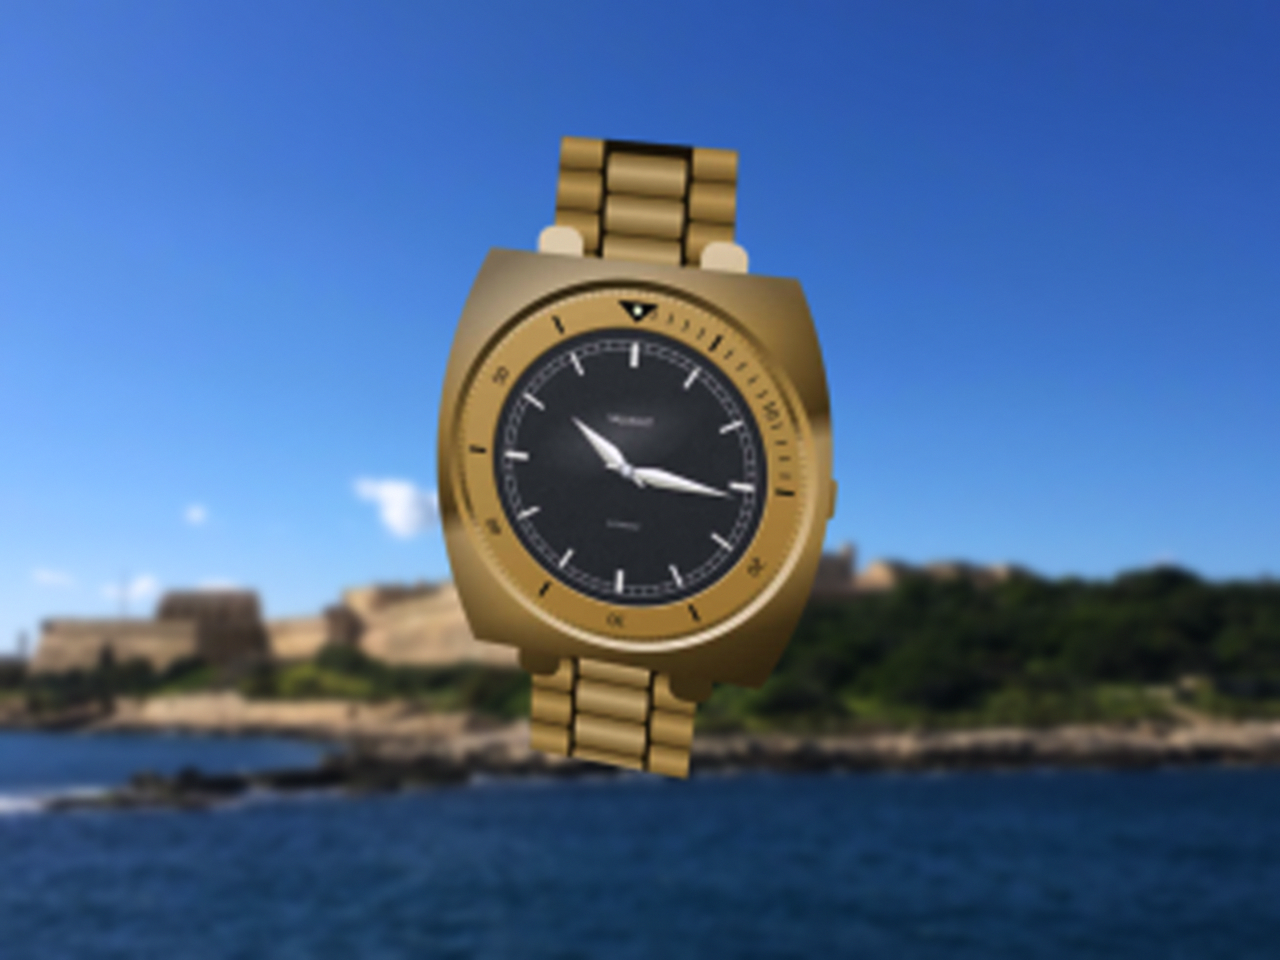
10:16
